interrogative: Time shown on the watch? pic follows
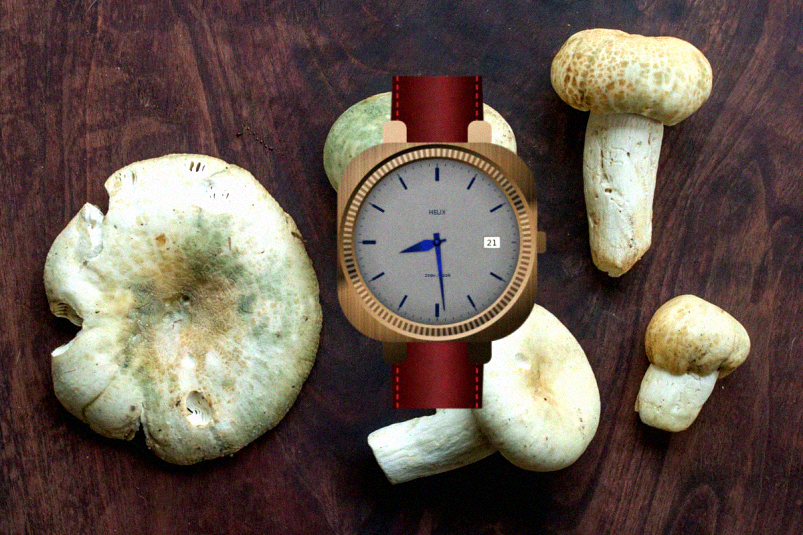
8:29
